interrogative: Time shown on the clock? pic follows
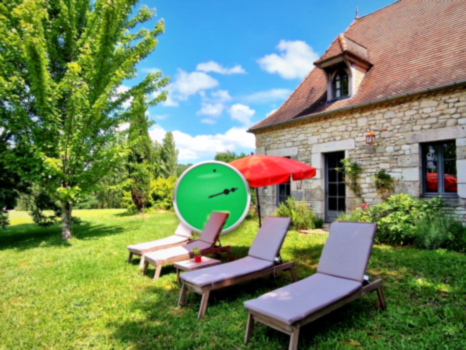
2:11
